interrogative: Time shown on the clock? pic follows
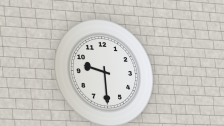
9:30
